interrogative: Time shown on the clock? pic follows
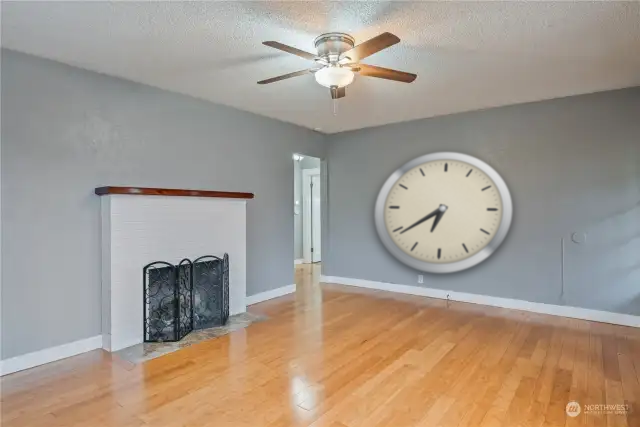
6:39
